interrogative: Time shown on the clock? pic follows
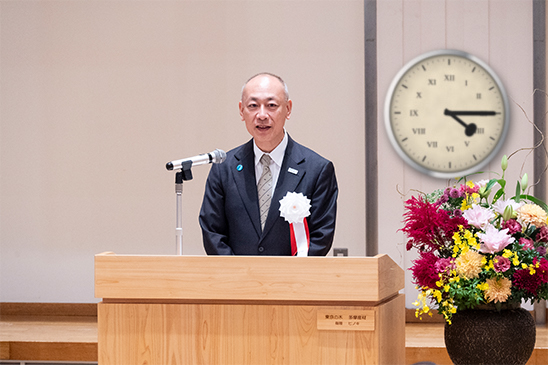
4:15
